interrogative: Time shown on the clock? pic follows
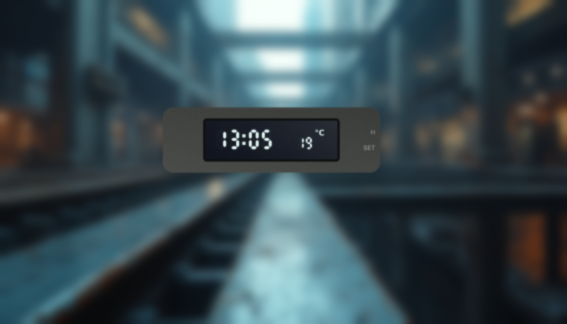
13:05
